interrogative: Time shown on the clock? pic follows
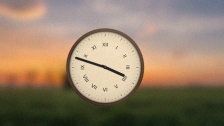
3:48
